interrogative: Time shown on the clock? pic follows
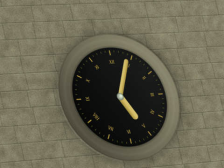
5:04
